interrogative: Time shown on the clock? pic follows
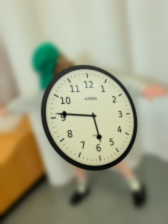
5:46
